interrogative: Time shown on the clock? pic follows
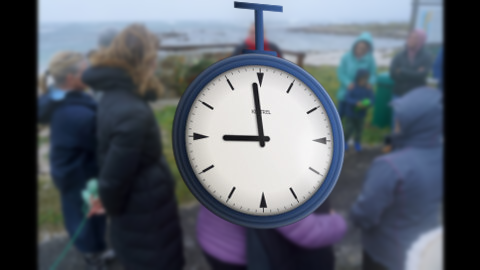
8:59
